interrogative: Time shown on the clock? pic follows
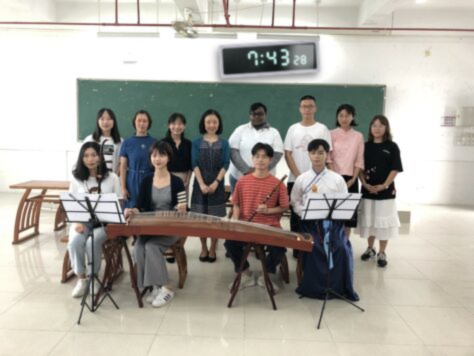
7:43
